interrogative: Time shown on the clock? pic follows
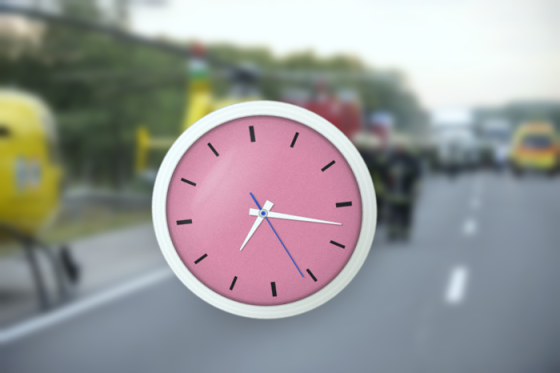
7:17:26
